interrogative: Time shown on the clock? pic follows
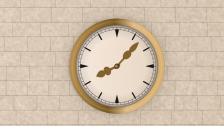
8:07
